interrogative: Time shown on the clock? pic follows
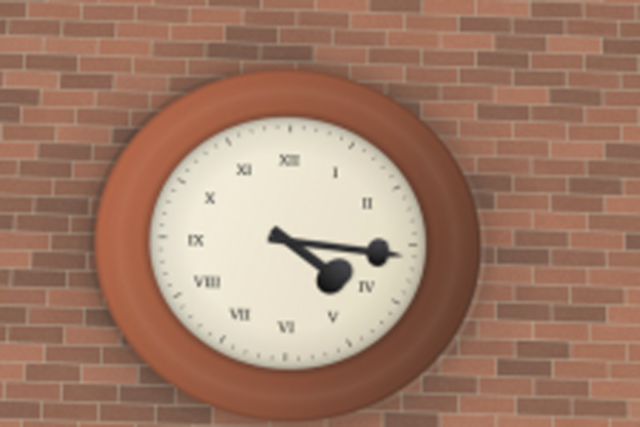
4:16
